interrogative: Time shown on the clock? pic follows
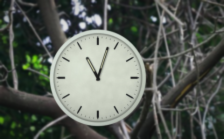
11:03
